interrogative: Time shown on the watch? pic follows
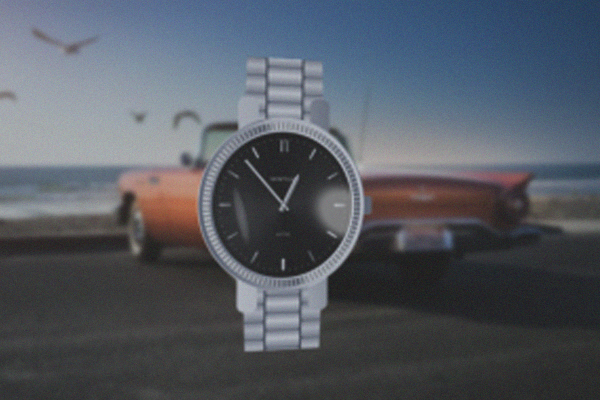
12:53
